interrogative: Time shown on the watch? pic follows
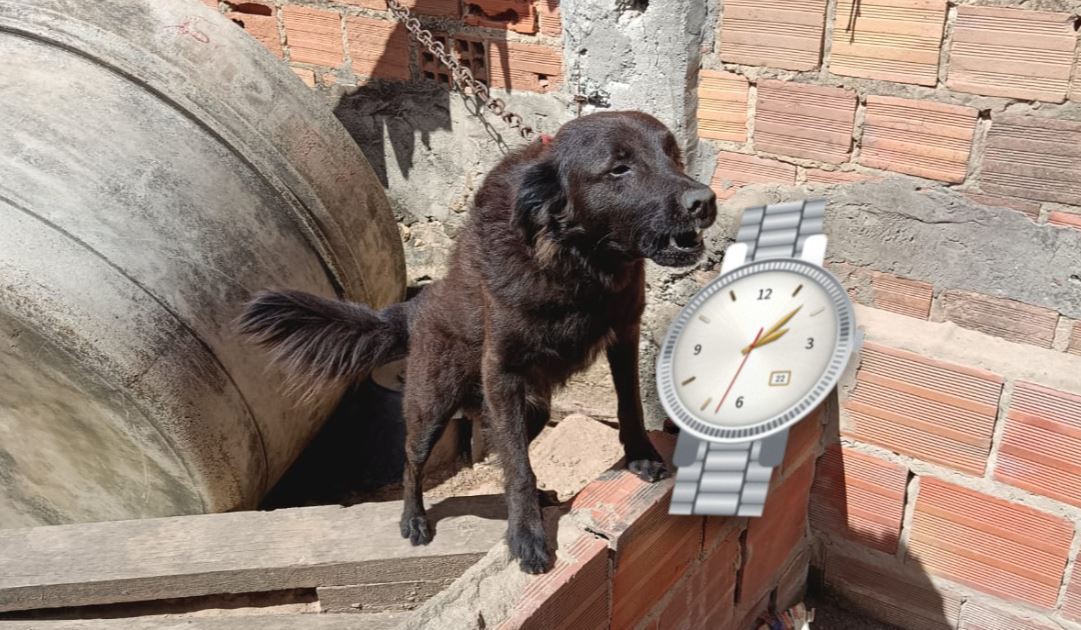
2:07:33
